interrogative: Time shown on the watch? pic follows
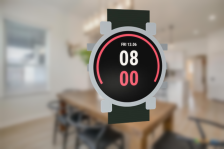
8:00
